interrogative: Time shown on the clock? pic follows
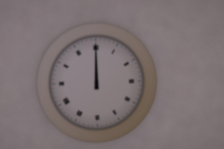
12:00
